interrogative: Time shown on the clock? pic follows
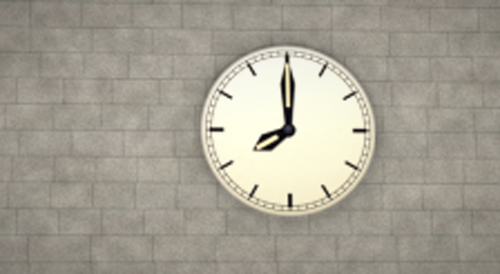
8:00
